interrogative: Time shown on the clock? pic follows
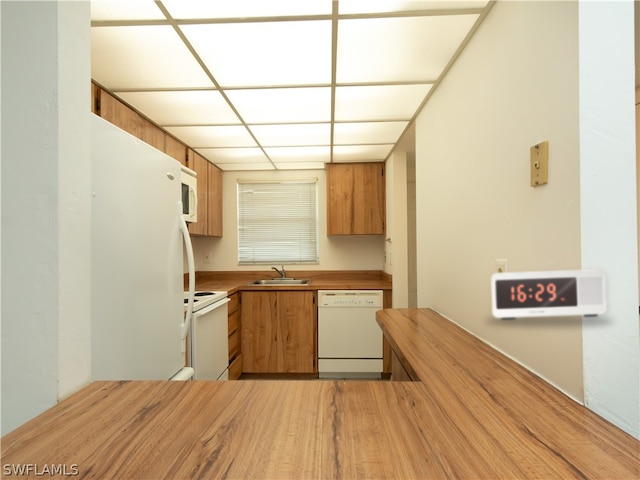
16:29
